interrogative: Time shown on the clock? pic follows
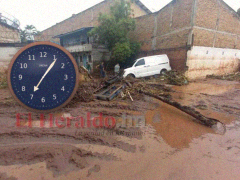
7:06
